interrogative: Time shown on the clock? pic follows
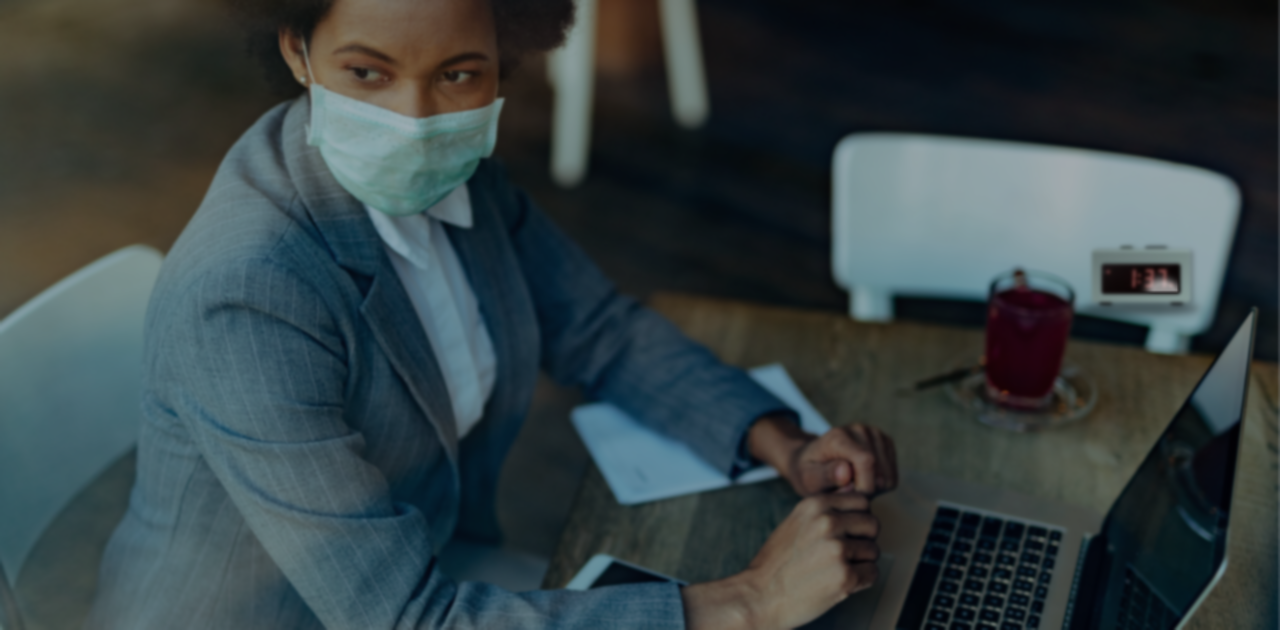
1:37
